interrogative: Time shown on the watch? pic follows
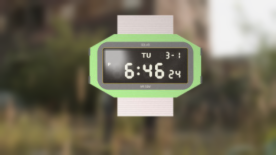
6:46:24
